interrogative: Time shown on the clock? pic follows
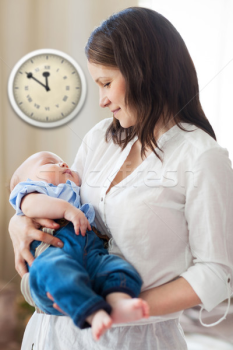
11:51
